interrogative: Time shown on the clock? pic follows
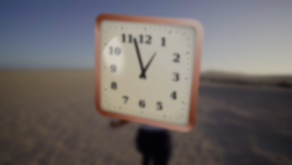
12:57
